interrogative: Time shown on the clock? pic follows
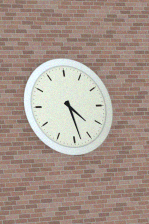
4:28
